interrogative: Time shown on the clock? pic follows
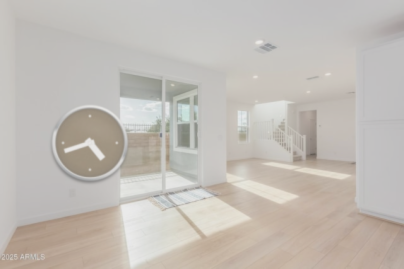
4:42
